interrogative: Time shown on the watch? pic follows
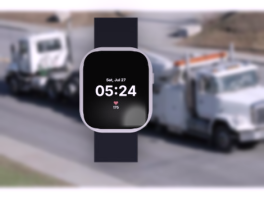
5:24
